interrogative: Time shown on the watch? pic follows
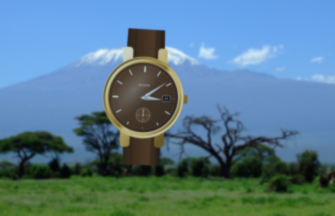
3:09
